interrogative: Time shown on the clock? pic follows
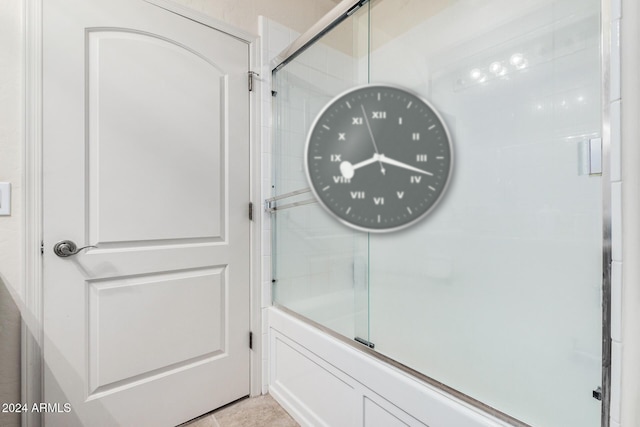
8:17:57
